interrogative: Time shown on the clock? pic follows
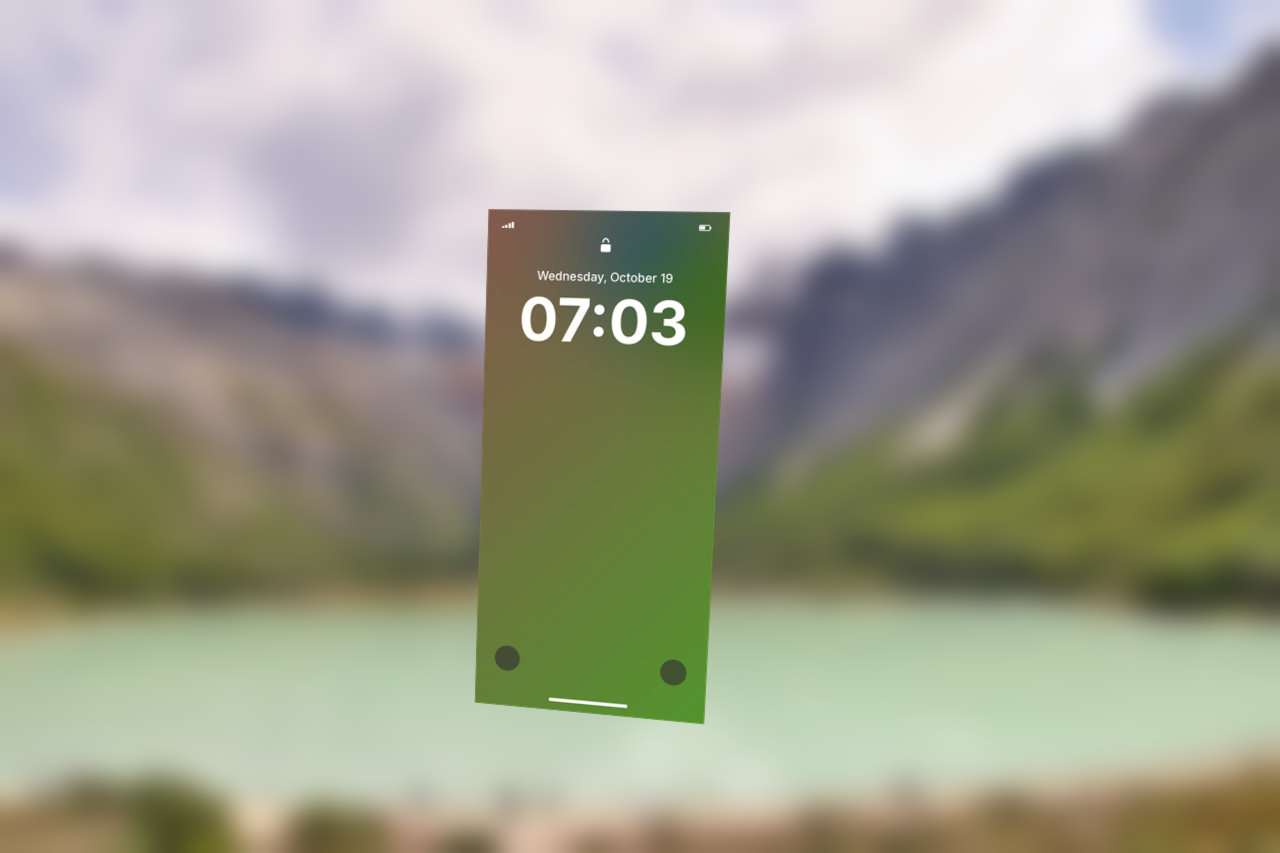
7:03
